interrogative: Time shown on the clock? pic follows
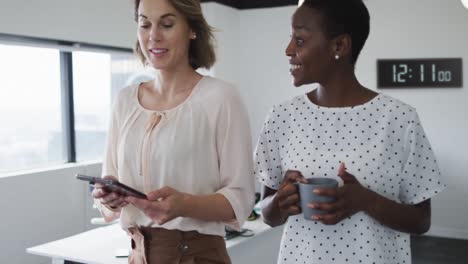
12:11
